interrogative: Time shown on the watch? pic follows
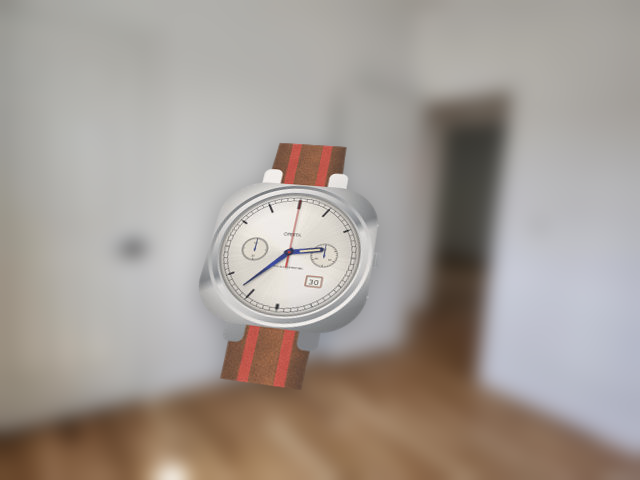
2:37
